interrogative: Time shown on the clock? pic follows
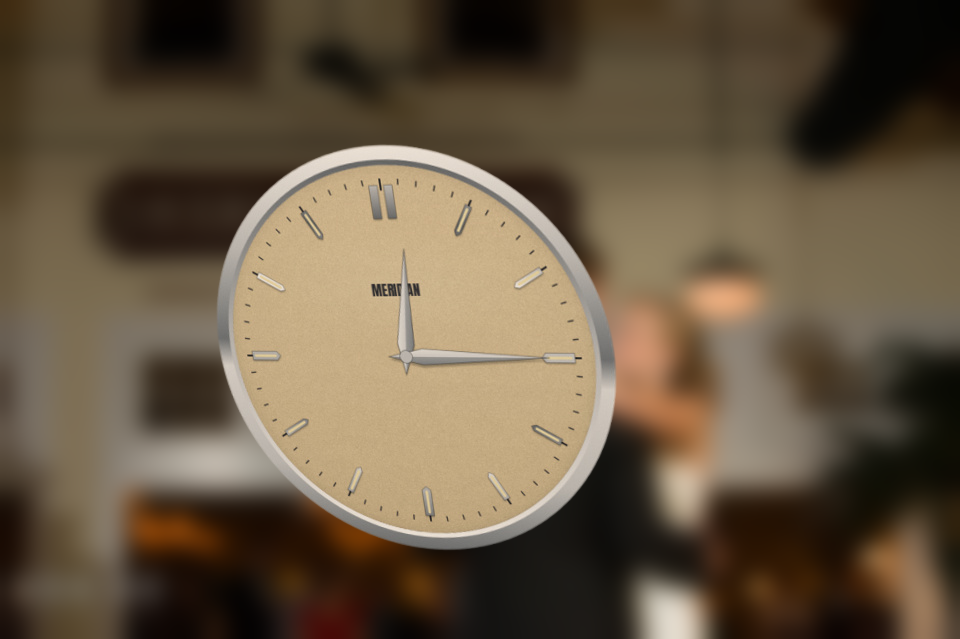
12:15
